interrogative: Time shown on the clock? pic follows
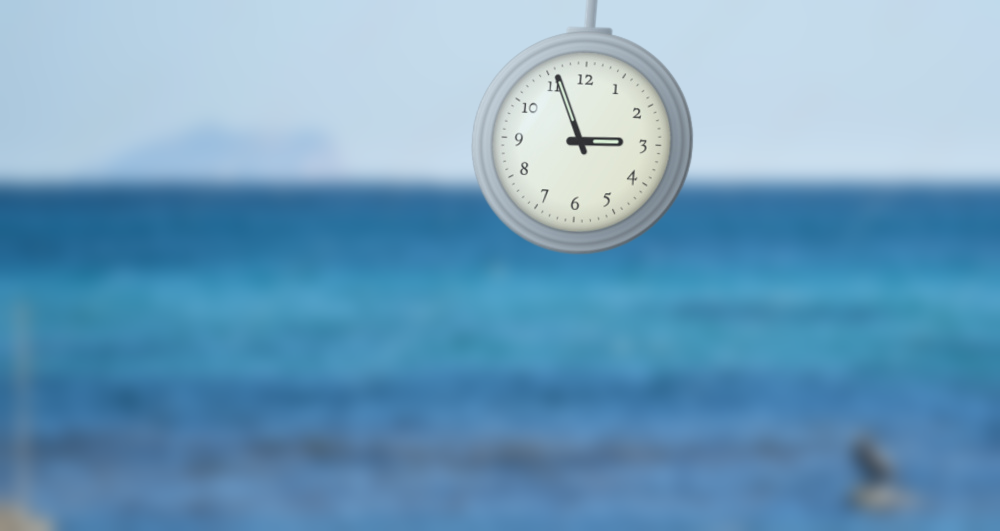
2:56
